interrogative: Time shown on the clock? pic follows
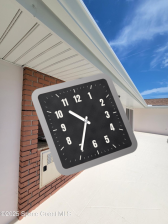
10:35
